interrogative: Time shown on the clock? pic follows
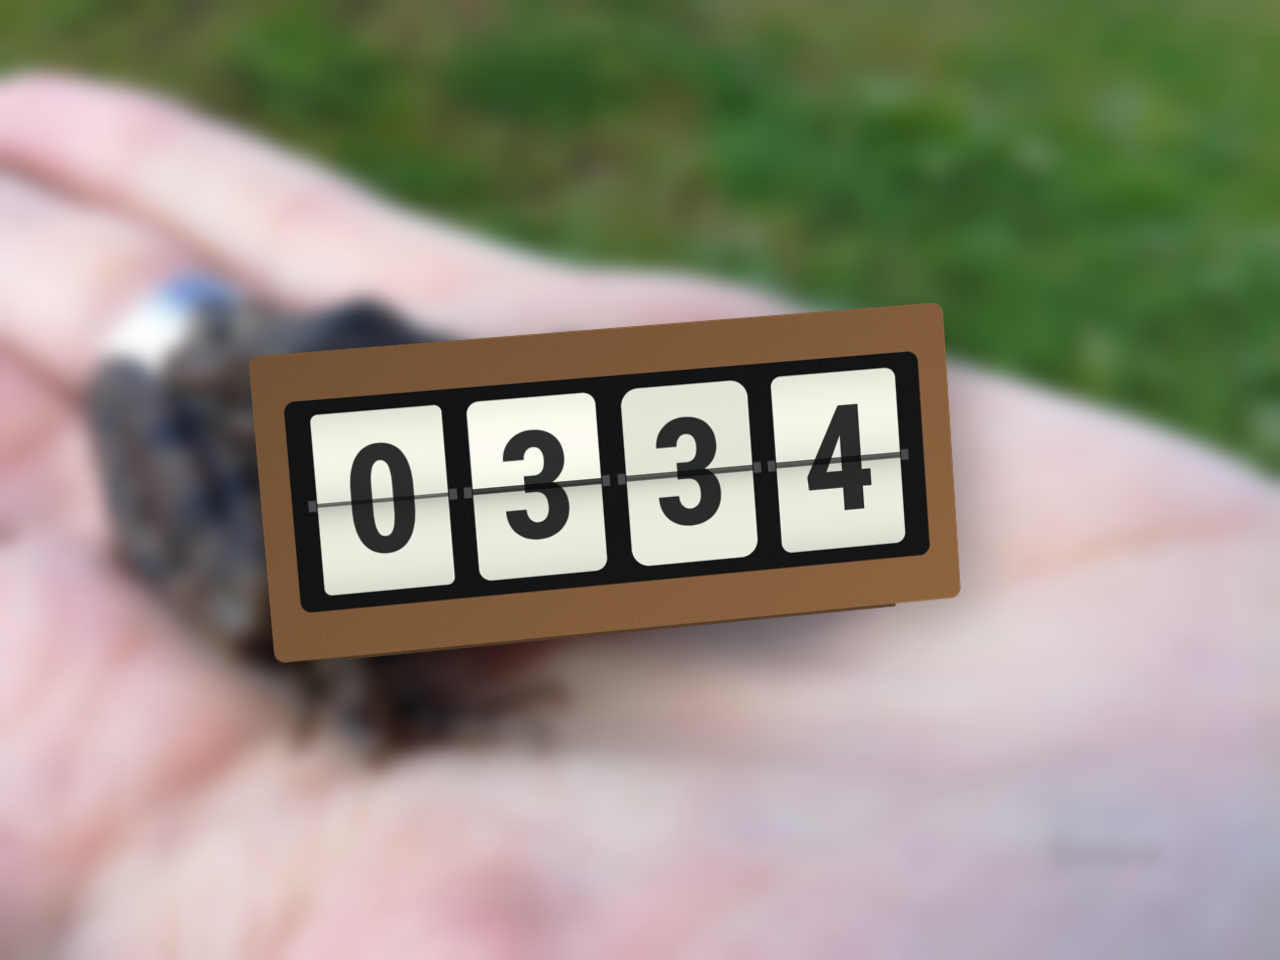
3:34
